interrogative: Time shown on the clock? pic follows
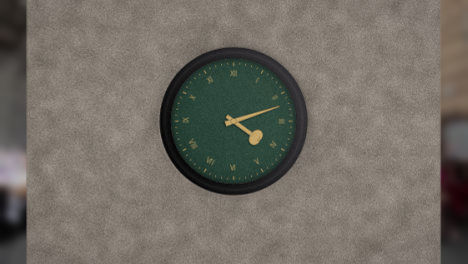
4:12
